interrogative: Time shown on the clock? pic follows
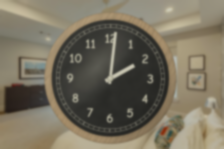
2:01
